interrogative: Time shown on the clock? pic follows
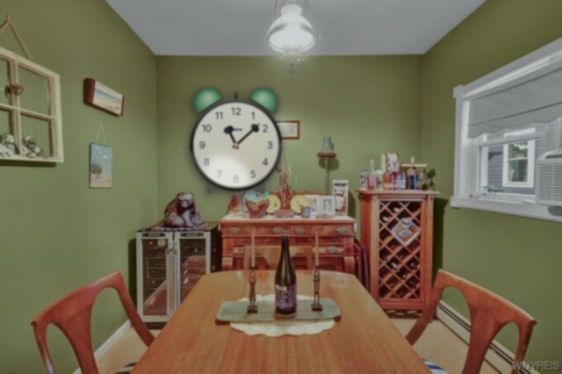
11:08
